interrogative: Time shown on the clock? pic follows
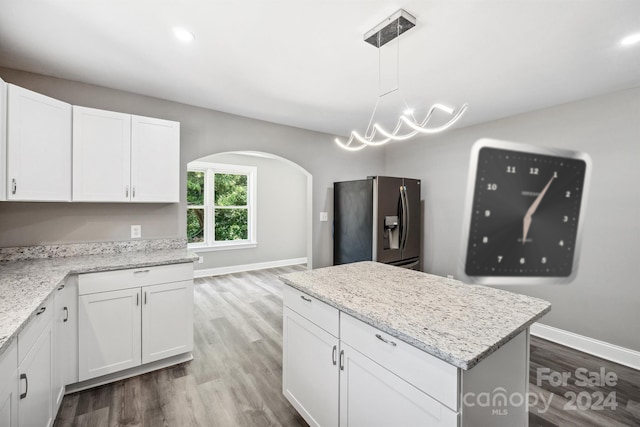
6:05
